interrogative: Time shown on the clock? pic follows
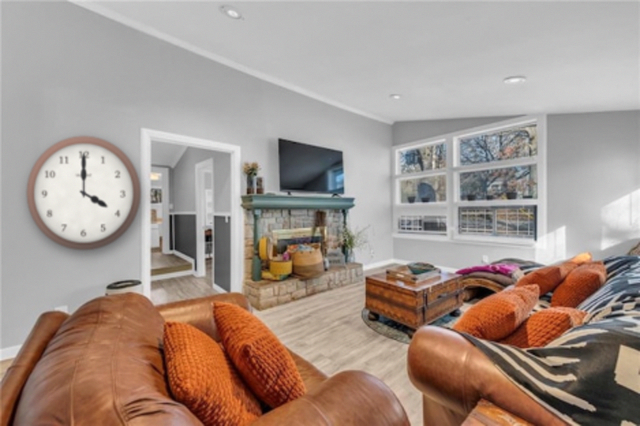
4:00
